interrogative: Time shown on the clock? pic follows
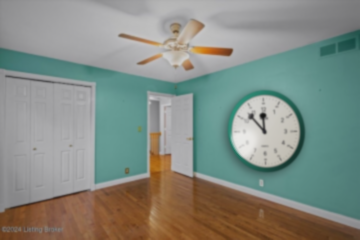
11:53
